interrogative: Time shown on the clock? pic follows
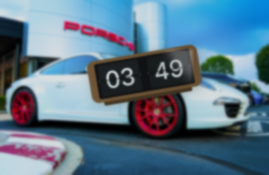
3:49
